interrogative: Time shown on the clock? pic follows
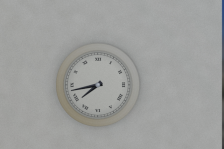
7:43
